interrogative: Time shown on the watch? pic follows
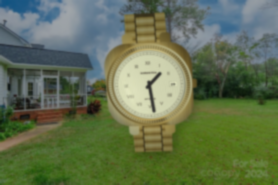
1:29
